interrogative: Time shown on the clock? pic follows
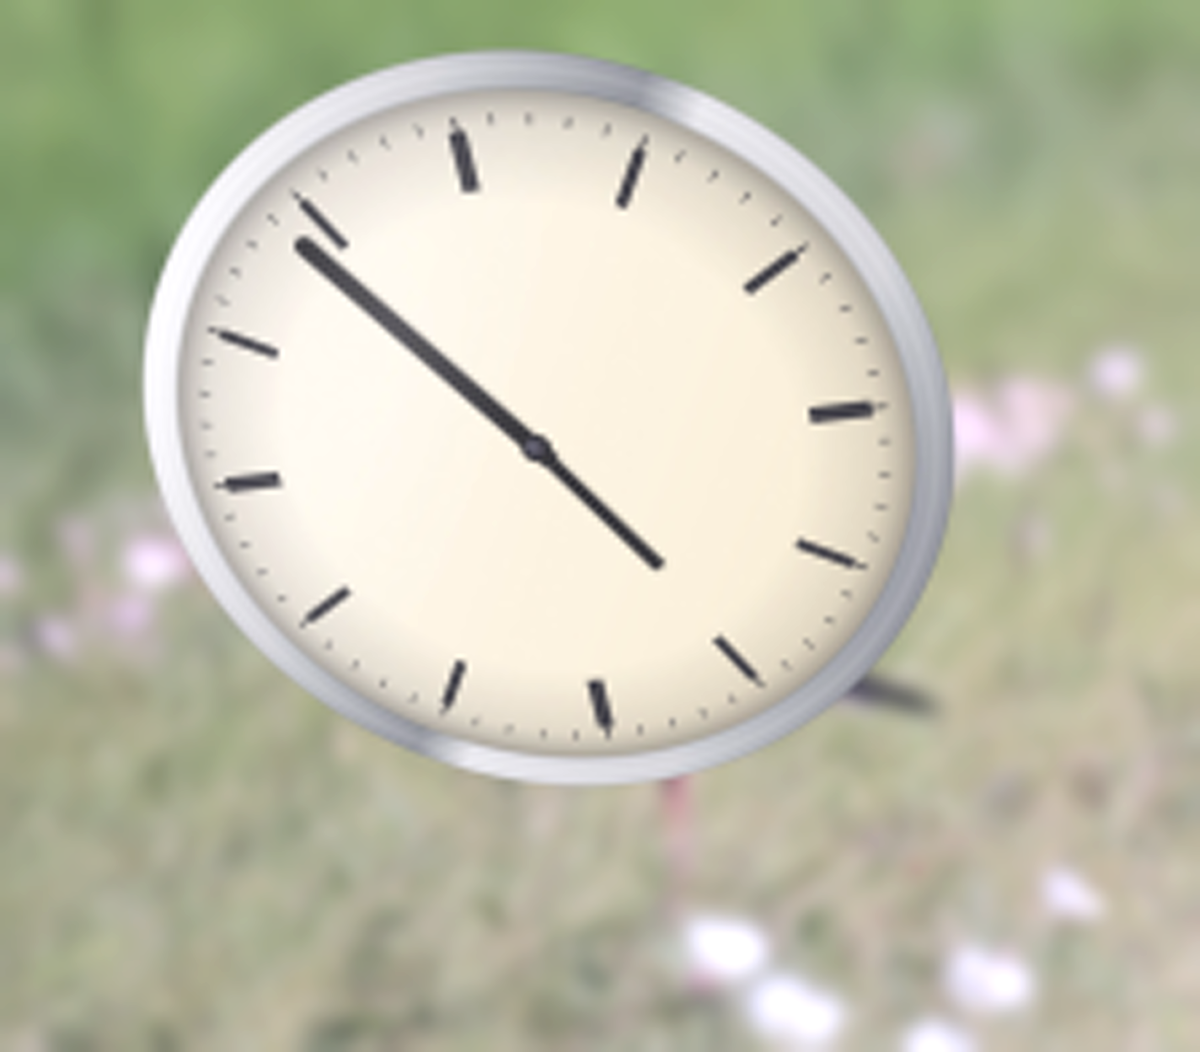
4:54
